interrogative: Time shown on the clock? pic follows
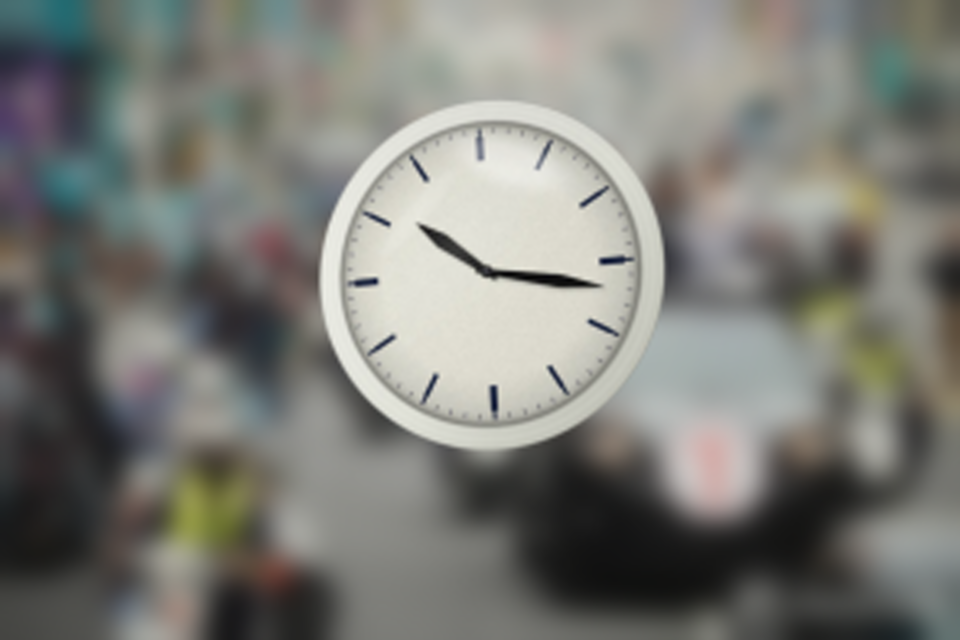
10:17
